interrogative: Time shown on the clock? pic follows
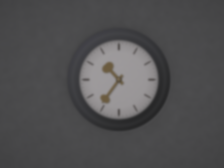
10:36
